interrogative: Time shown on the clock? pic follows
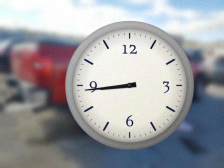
8:44
